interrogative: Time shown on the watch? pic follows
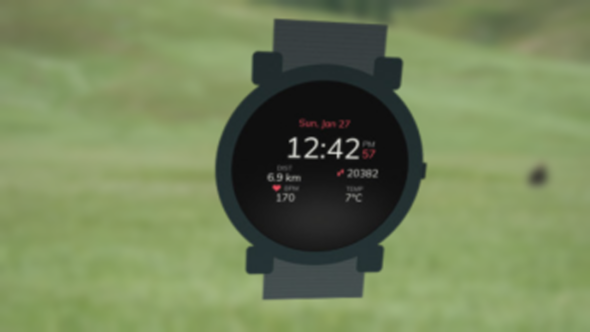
12:42
